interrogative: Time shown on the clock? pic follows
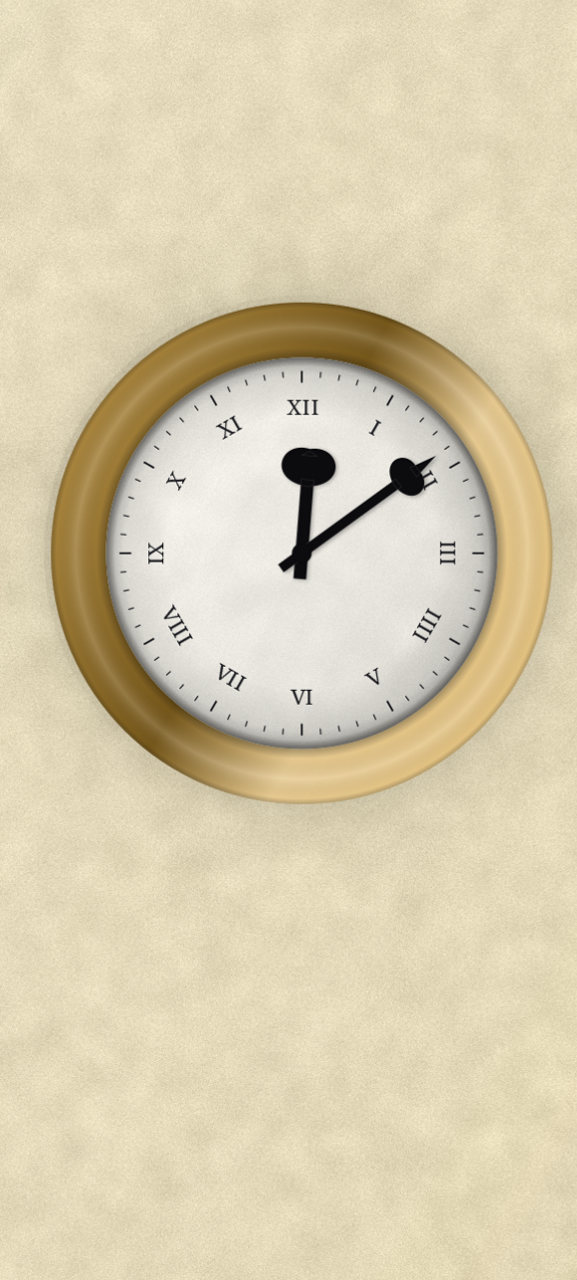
12:09
